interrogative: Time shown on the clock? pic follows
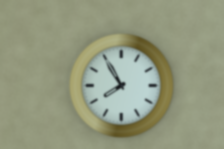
7:55
